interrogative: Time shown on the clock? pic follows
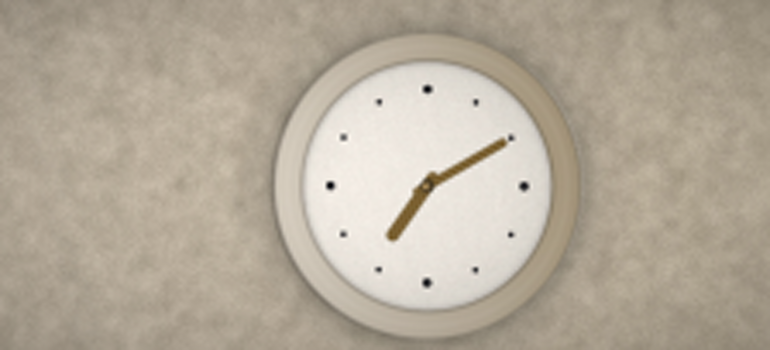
7:10
